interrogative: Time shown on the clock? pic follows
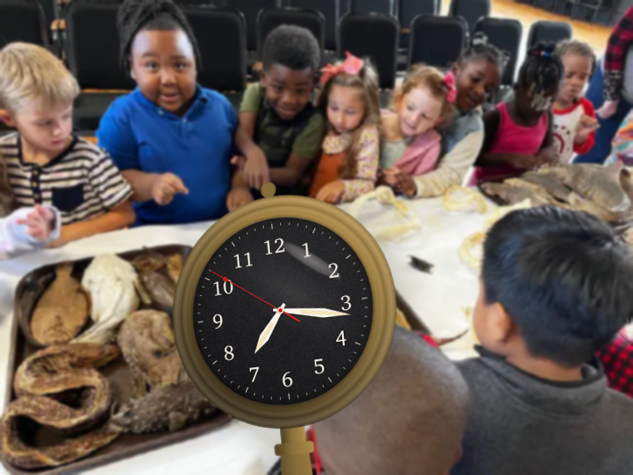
7:16:51
